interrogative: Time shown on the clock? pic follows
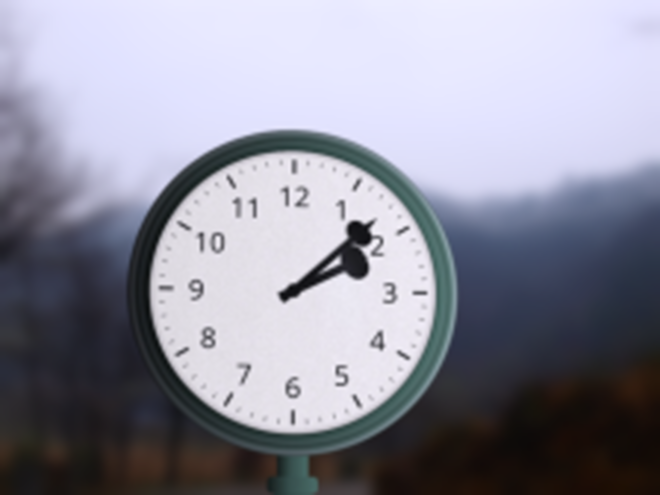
2:08
